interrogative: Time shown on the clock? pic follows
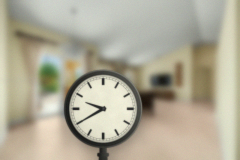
9:40
